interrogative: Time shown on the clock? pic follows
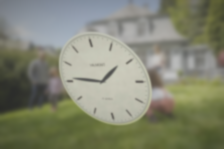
1:46
